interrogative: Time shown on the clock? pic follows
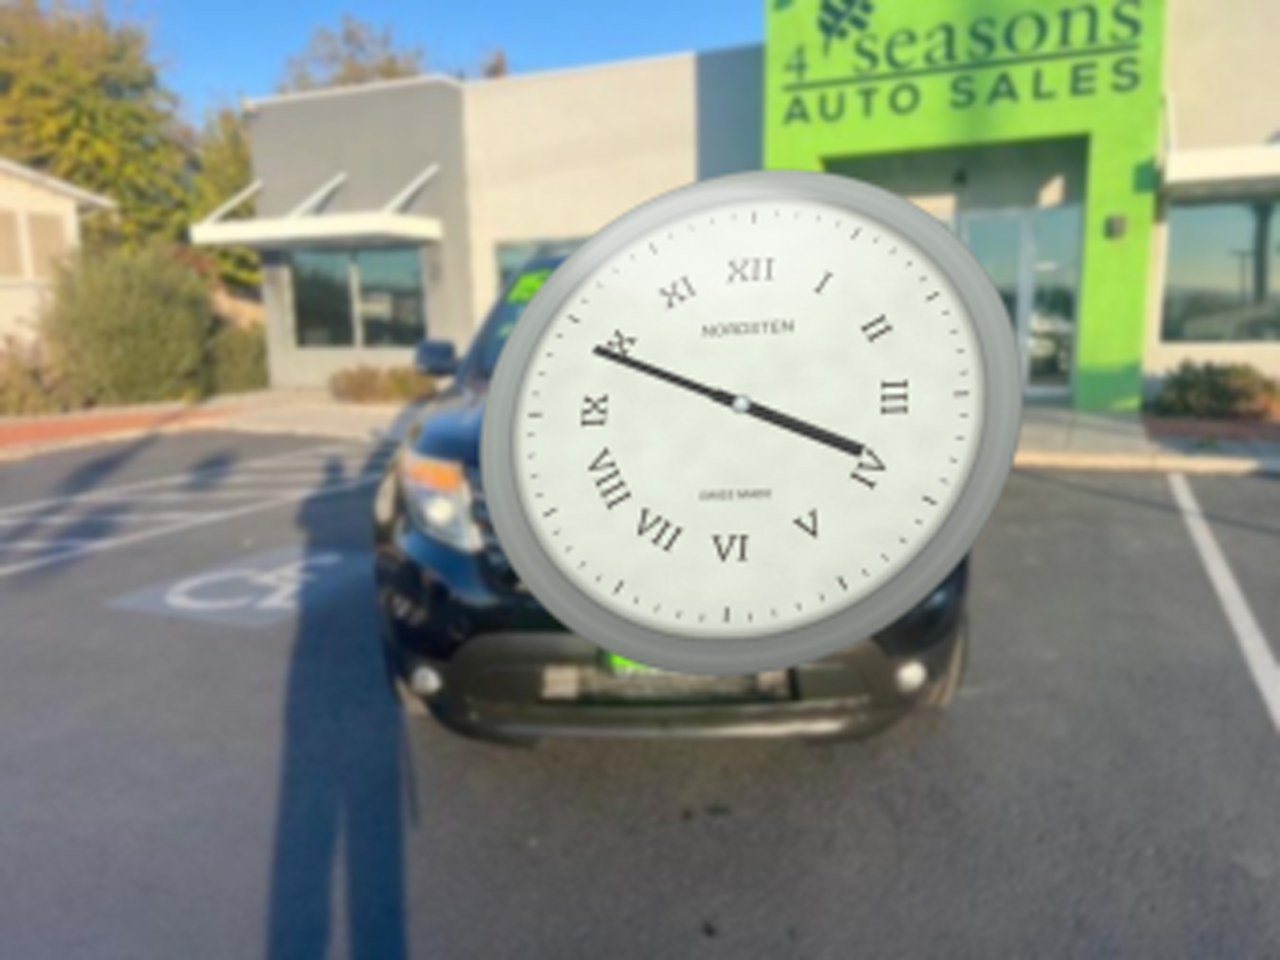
3:49
